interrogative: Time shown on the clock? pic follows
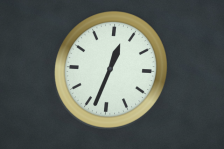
12:33
